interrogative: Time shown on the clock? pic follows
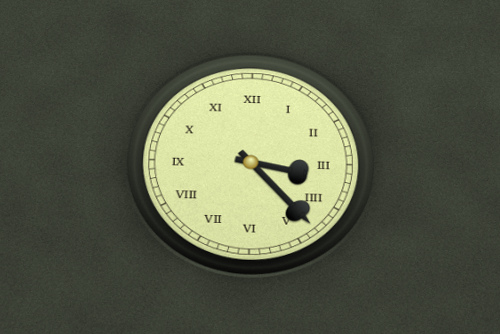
3:23
